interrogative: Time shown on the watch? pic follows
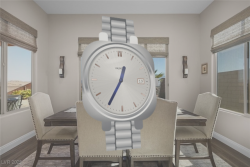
12:35
